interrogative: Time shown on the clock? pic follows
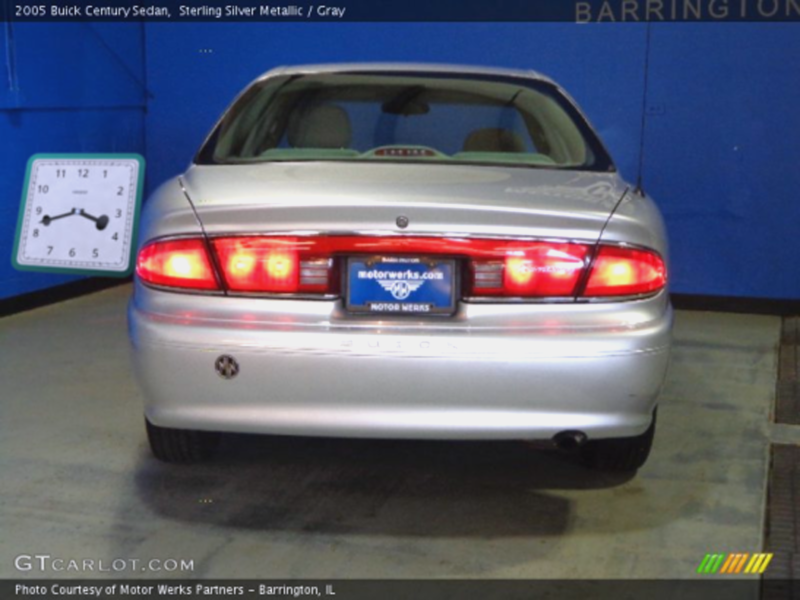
3:42
